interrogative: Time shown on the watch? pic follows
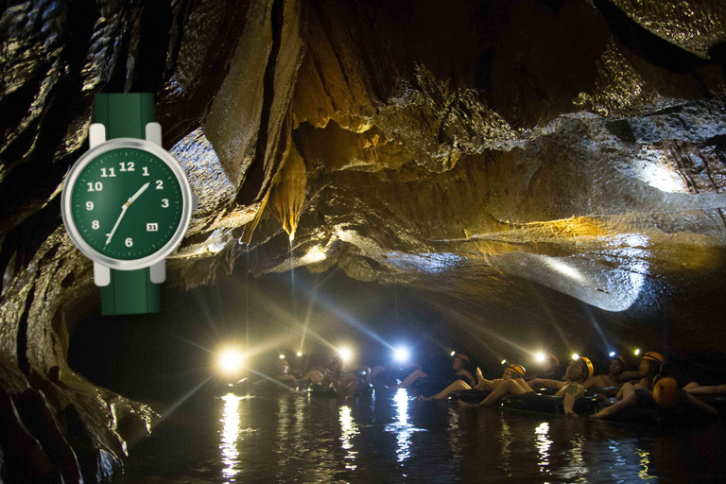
1:35
